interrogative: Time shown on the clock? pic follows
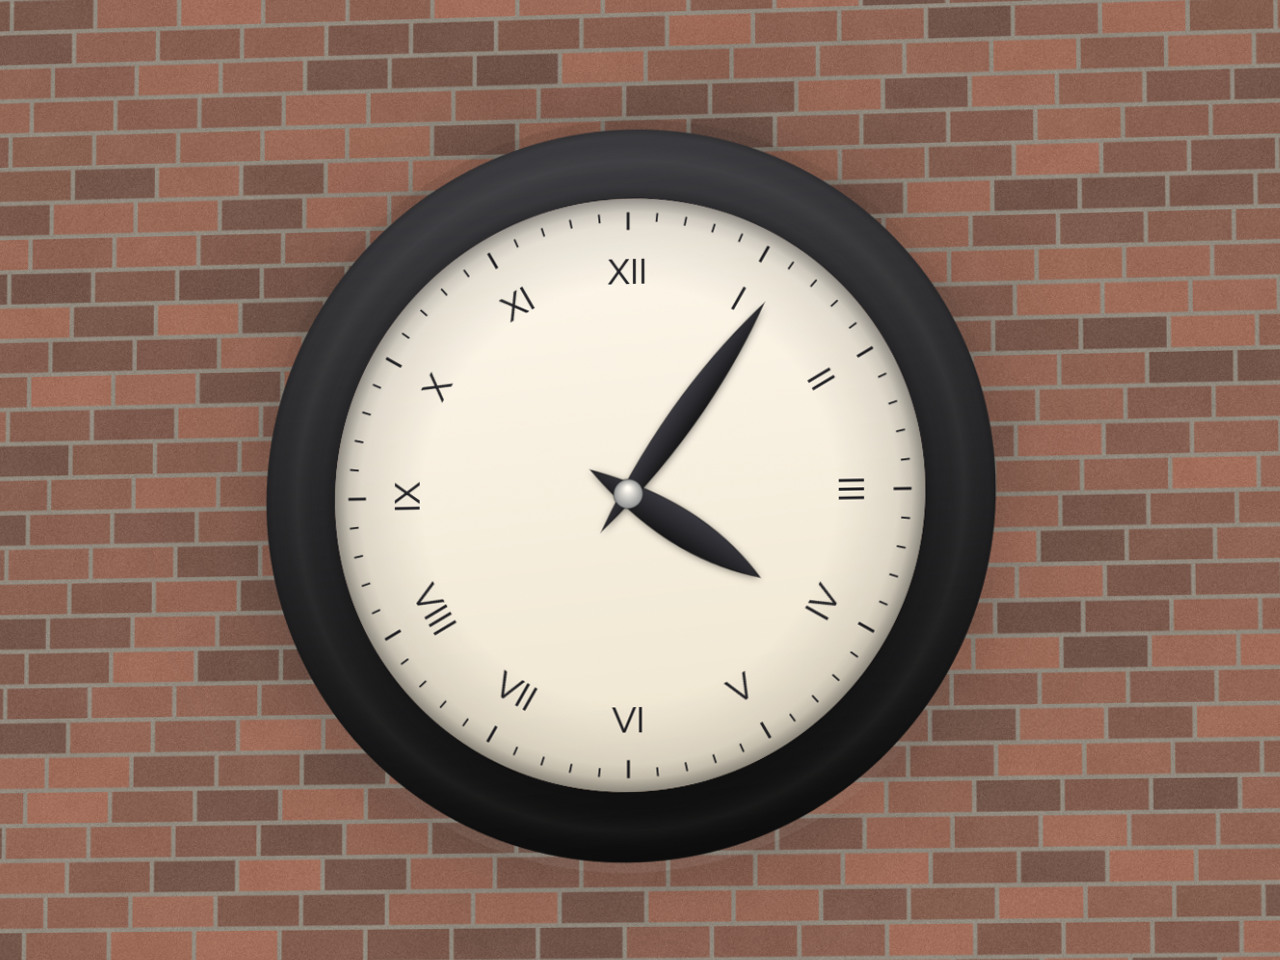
4:06
